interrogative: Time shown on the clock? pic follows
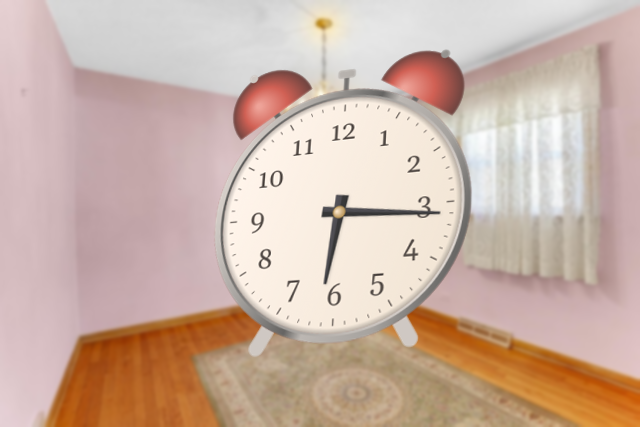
6:16
